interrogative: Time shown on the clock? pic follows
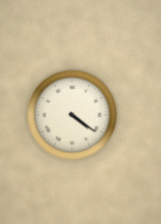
4:21
